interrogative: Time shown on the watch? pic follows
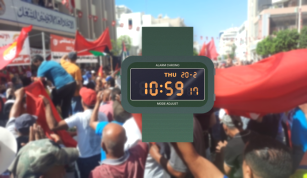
10:59:17
